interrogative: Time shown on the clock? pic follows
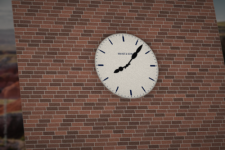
8:07
